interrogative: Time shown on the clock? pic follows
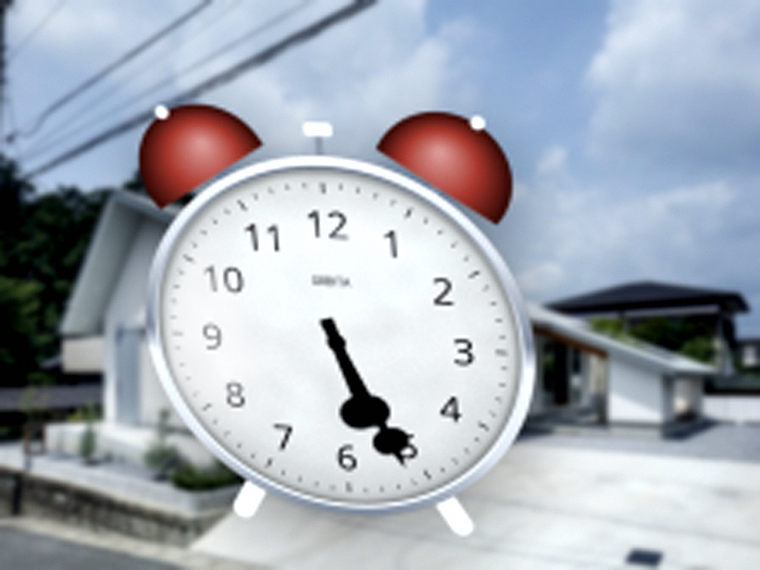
5:26
